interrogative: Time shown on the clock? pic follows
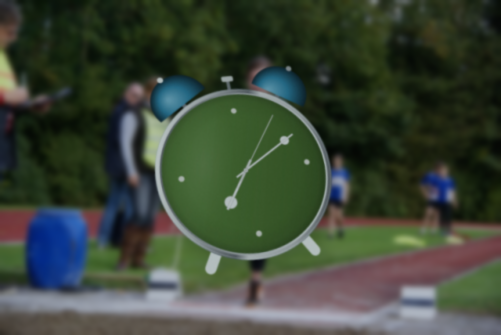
7:10:06
